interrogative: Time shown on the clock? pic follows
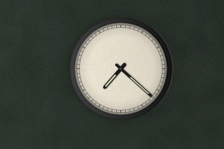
7:22
